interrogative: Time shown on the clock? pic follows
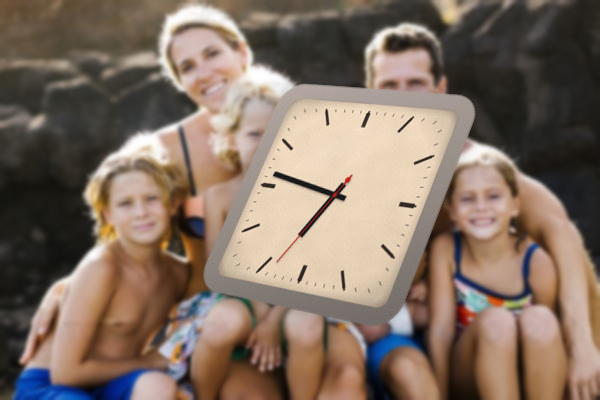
6:46:34
